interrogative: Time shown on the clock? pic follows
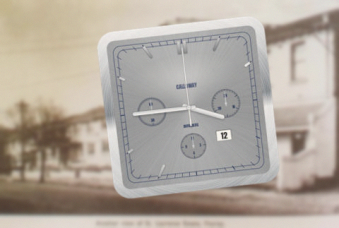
3:45
